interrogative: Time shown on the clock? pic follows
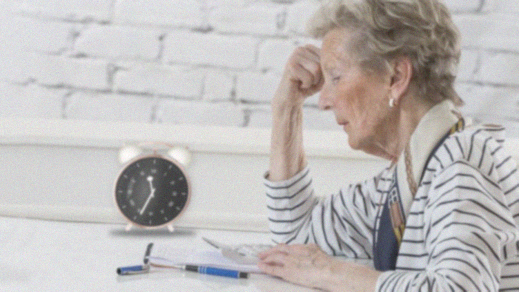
11:34
